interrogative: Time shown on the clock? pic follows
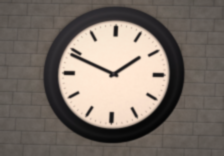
1:49
